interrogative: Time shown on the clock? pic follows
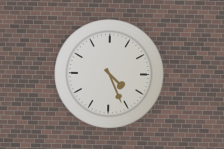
4:26
